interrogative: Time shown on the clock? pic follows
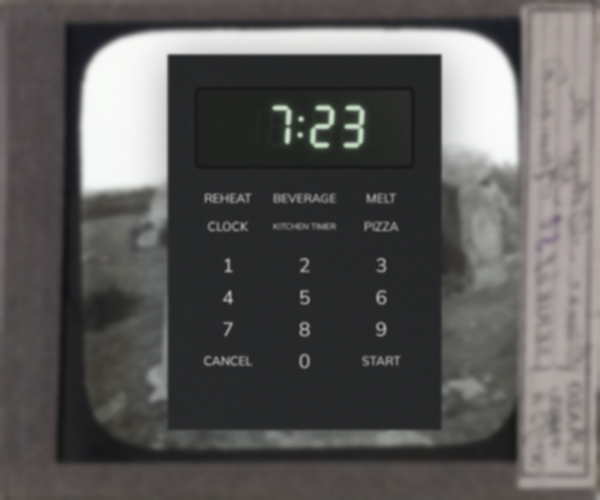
7:23
